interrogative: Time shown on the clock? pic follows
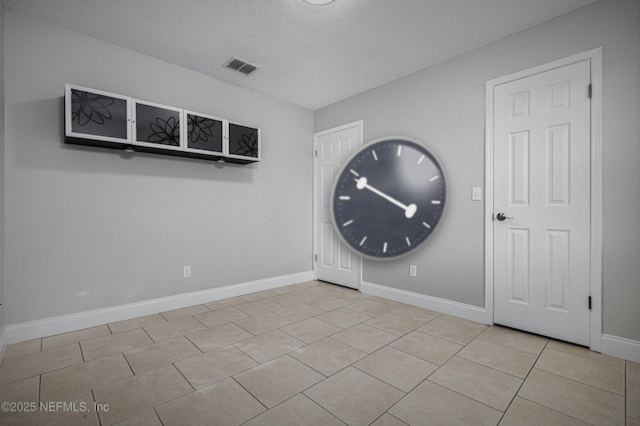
3:49
